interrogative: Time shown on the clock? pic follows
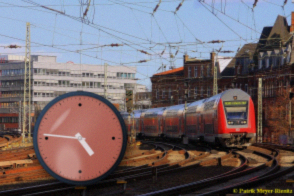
4:46
